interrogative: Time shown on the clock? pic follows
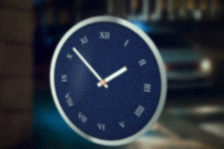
1:52
